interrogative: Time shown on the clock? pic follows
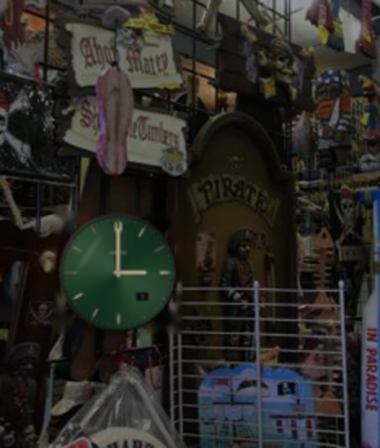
3:00
